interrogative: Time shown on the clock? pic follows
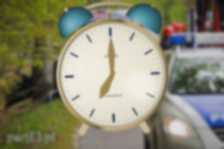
7:00
